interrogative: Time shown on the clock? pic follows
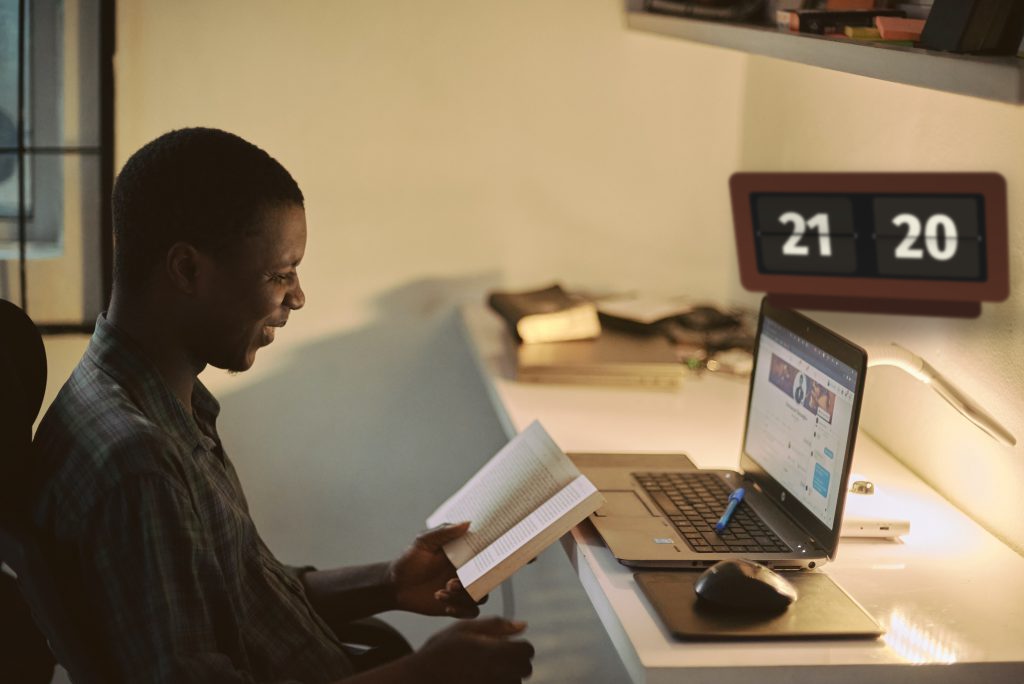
21:20
